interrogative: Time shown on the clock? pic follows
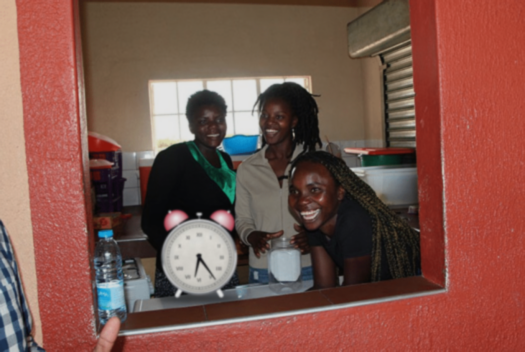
6:24
